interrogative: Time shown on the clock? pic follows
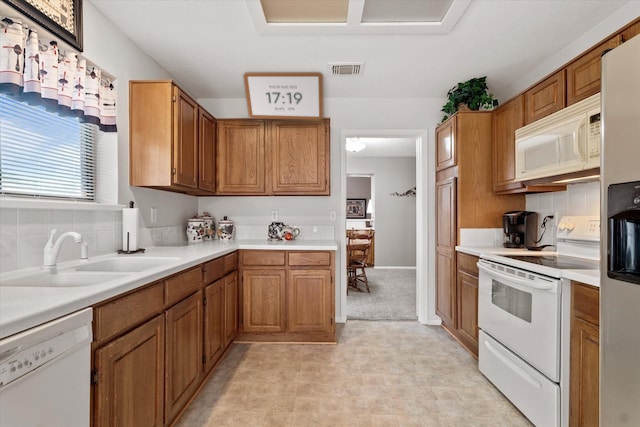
17:19
